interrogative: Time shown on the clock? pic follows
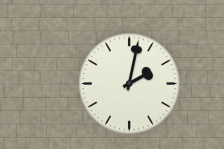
2:02
